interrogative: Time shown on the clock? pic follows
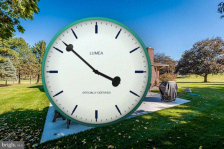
3:52
